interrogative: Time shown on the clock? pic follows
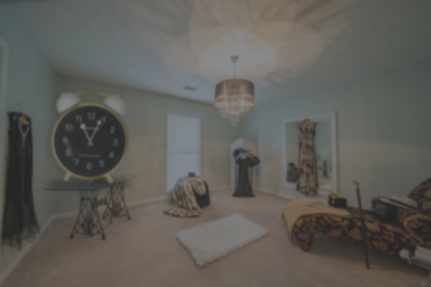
11:04
